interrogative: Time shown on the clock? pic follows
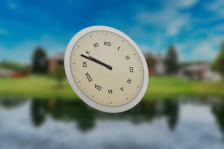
9:48
